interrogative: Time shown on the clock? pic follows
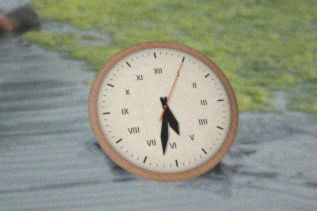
5:32:05
